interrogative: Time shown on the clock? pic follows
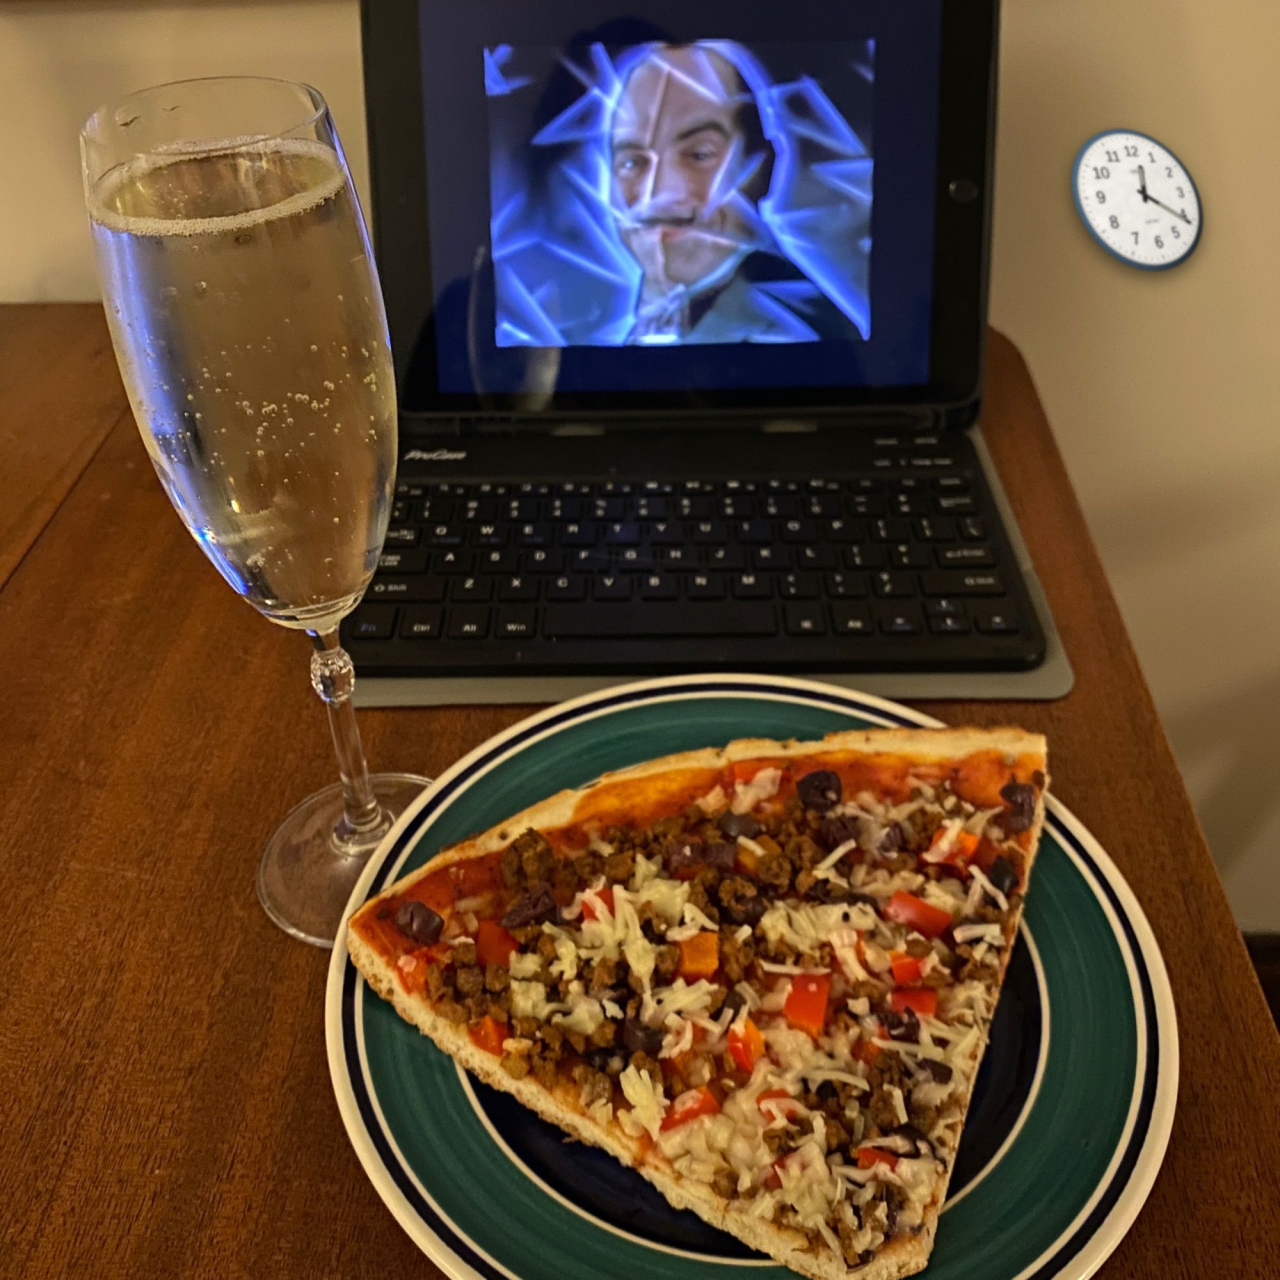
12:21
